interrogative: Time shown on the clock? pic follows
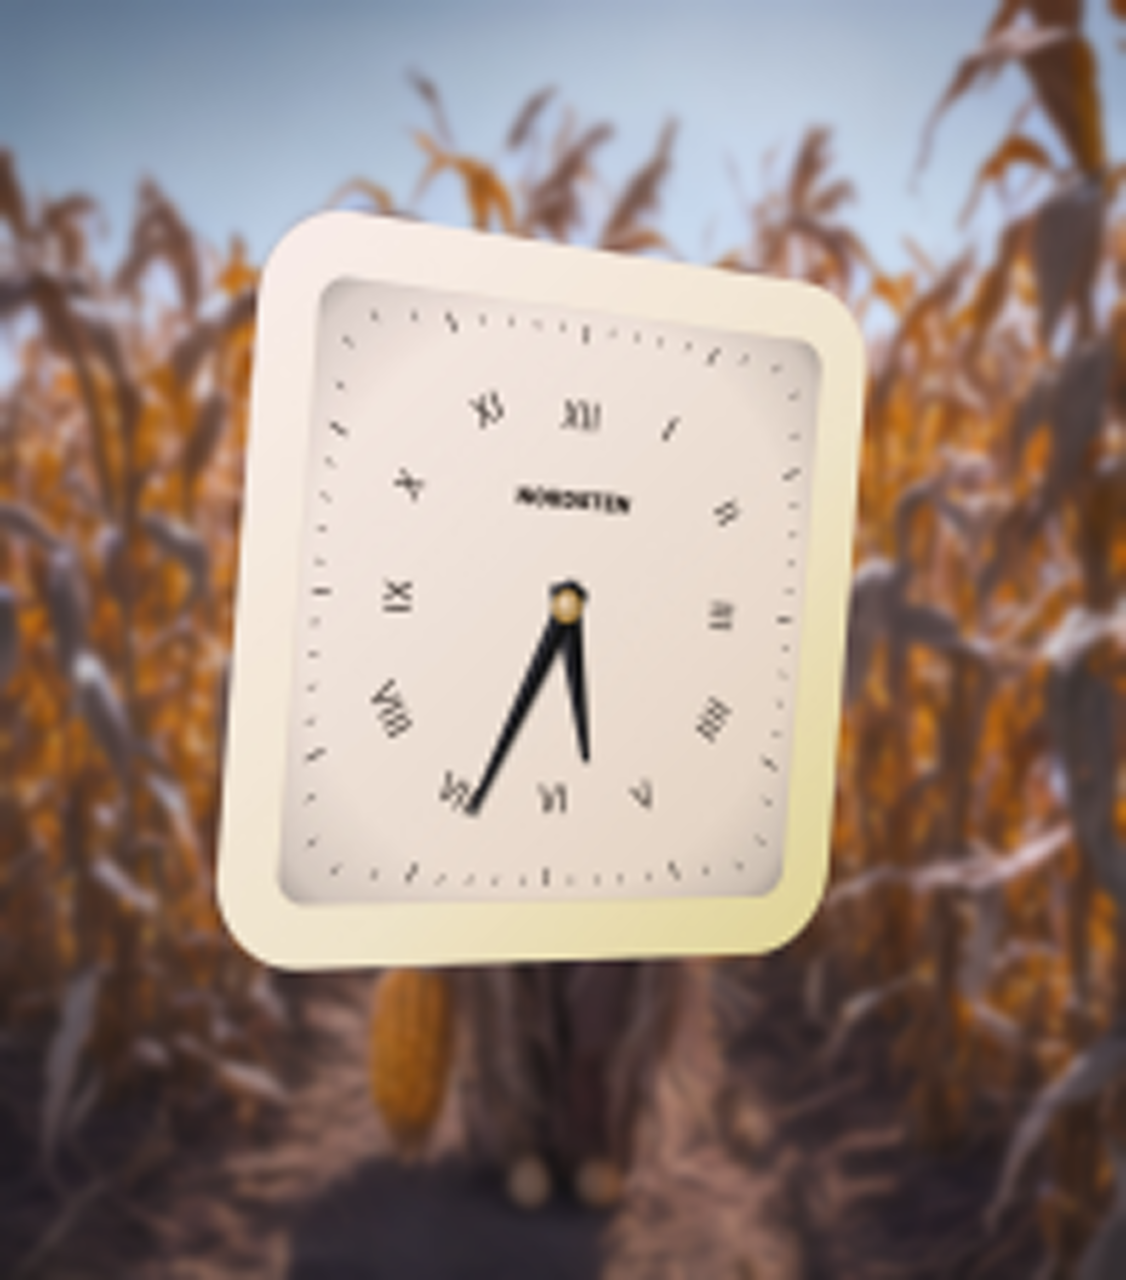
5:34
